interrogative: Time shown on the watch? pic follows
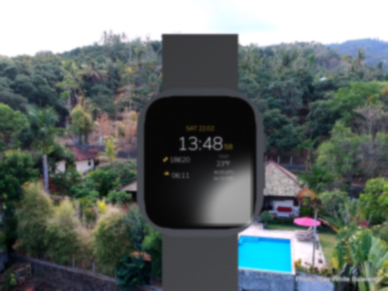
13:48
